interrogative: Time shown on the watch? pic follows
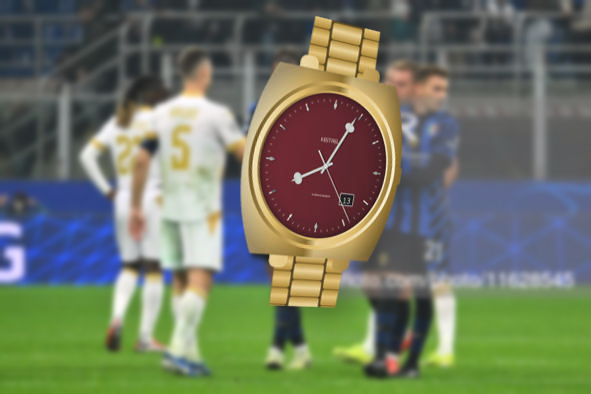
8:04:24
